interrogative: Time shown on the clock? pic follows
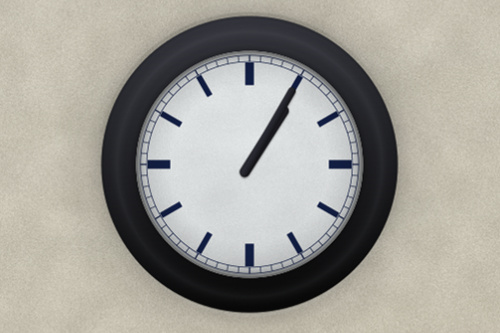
1:05
